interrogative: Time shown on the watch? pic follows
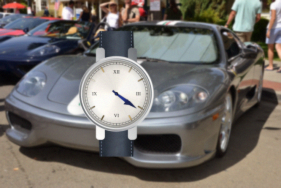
4:21
